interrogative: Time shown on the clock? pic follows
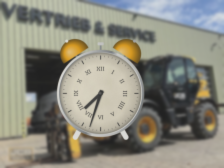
7:33
